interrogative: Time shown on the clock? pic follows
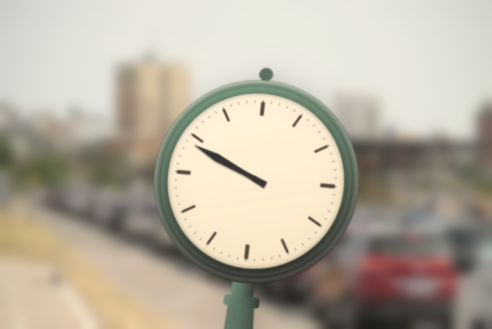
9:49
